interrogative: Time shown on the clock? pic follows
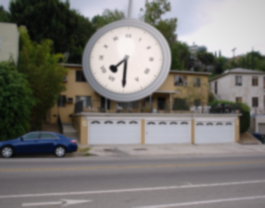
7:30
